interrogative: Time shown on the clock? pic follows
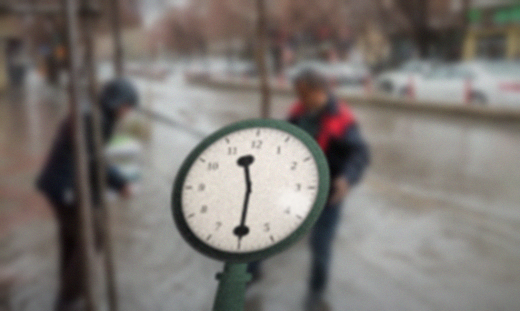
11:30
